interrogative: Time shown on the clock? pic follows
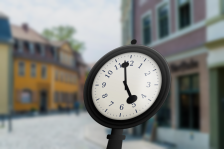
4:58
